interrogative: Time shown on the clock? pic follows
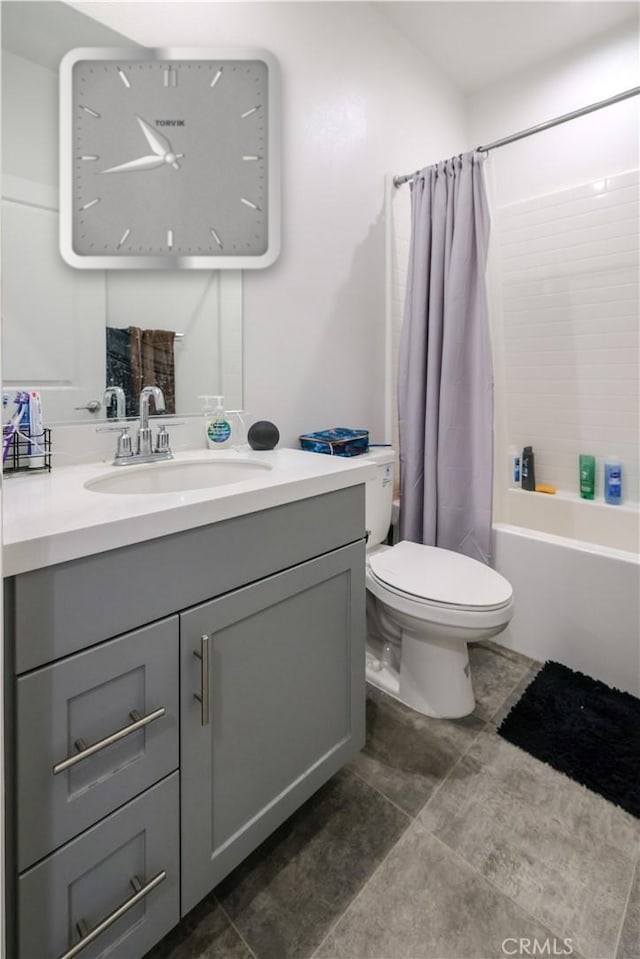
10:43
